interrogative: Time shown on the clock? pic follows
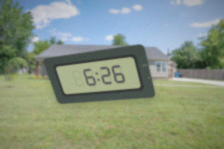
6:26
